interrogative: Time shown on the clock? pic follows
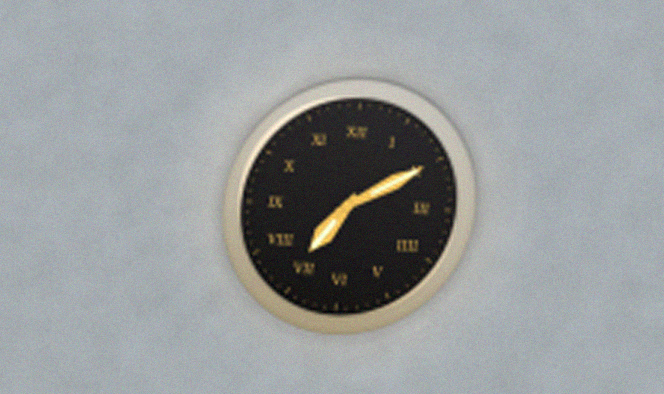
7:10
